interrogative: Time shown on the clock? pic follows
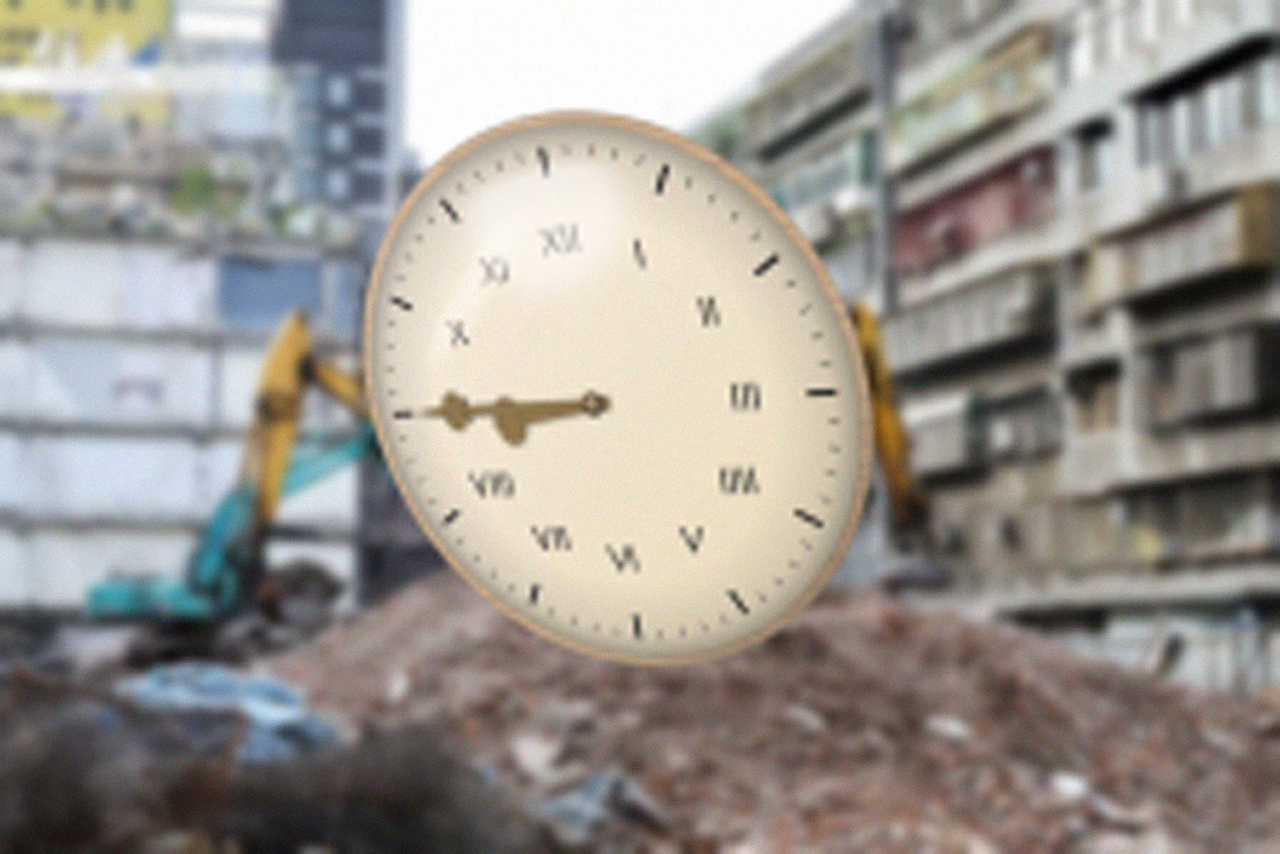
8:45
